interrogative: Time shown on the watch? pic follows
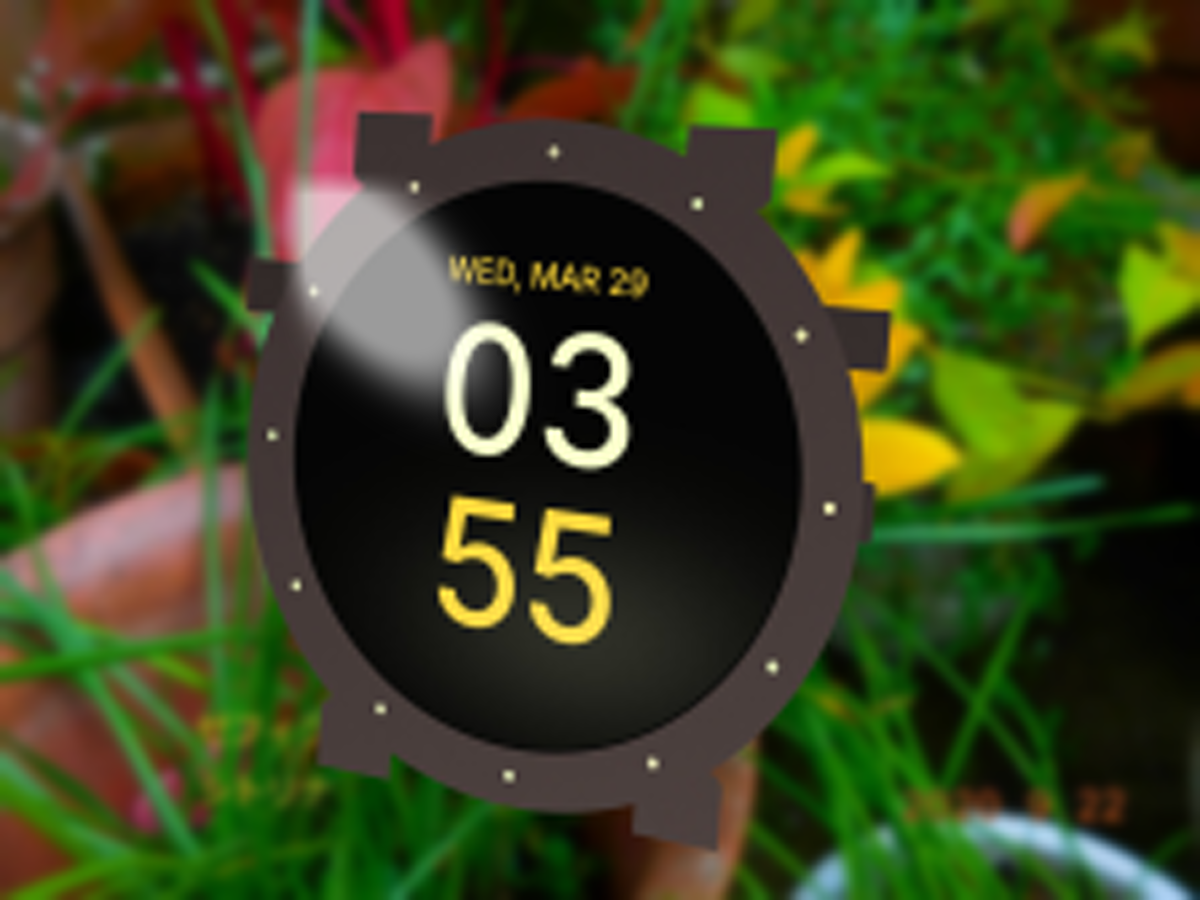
3:55
